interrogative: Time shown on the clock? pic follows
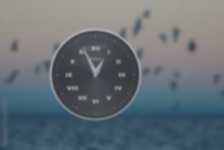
12:56
